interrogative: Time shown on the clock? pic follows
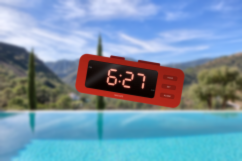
6:27
